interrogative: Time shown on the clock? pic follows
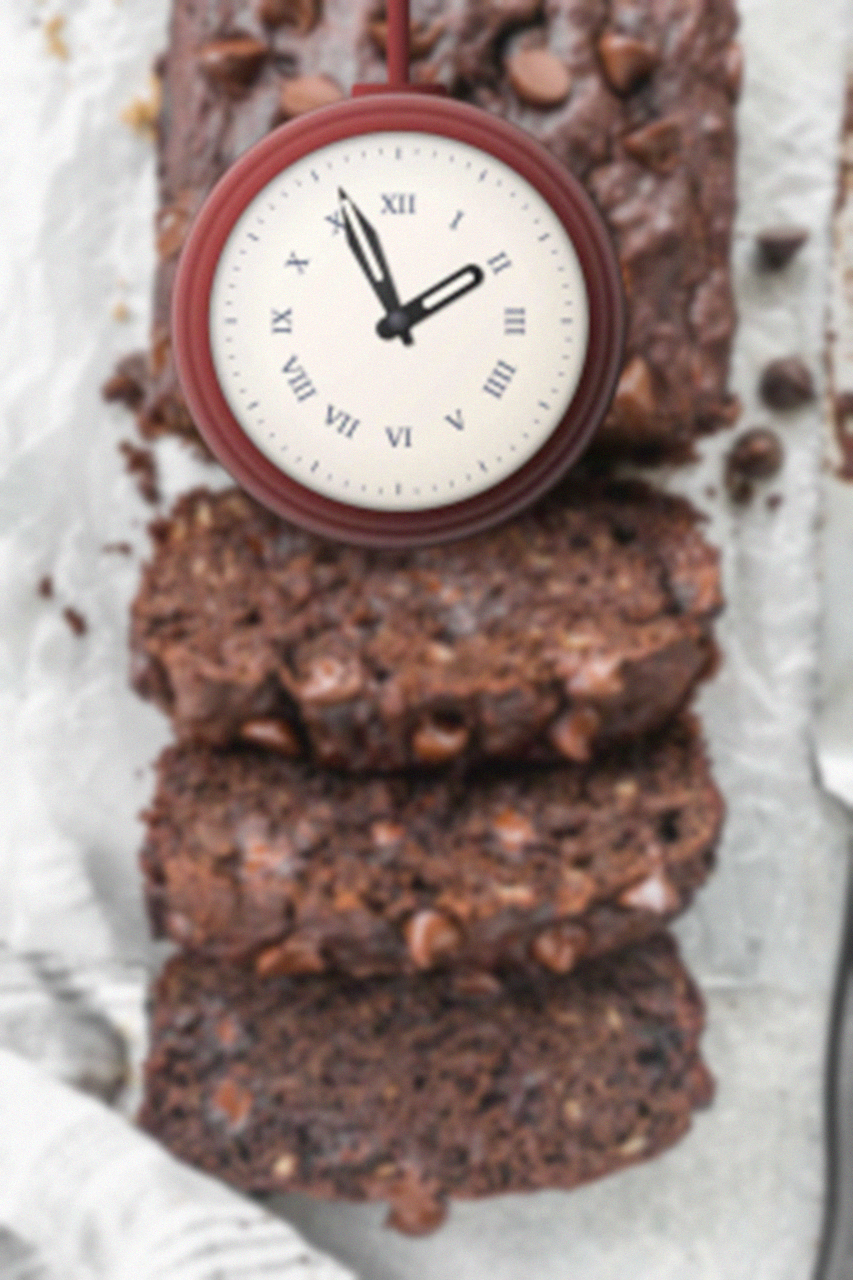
1:56
